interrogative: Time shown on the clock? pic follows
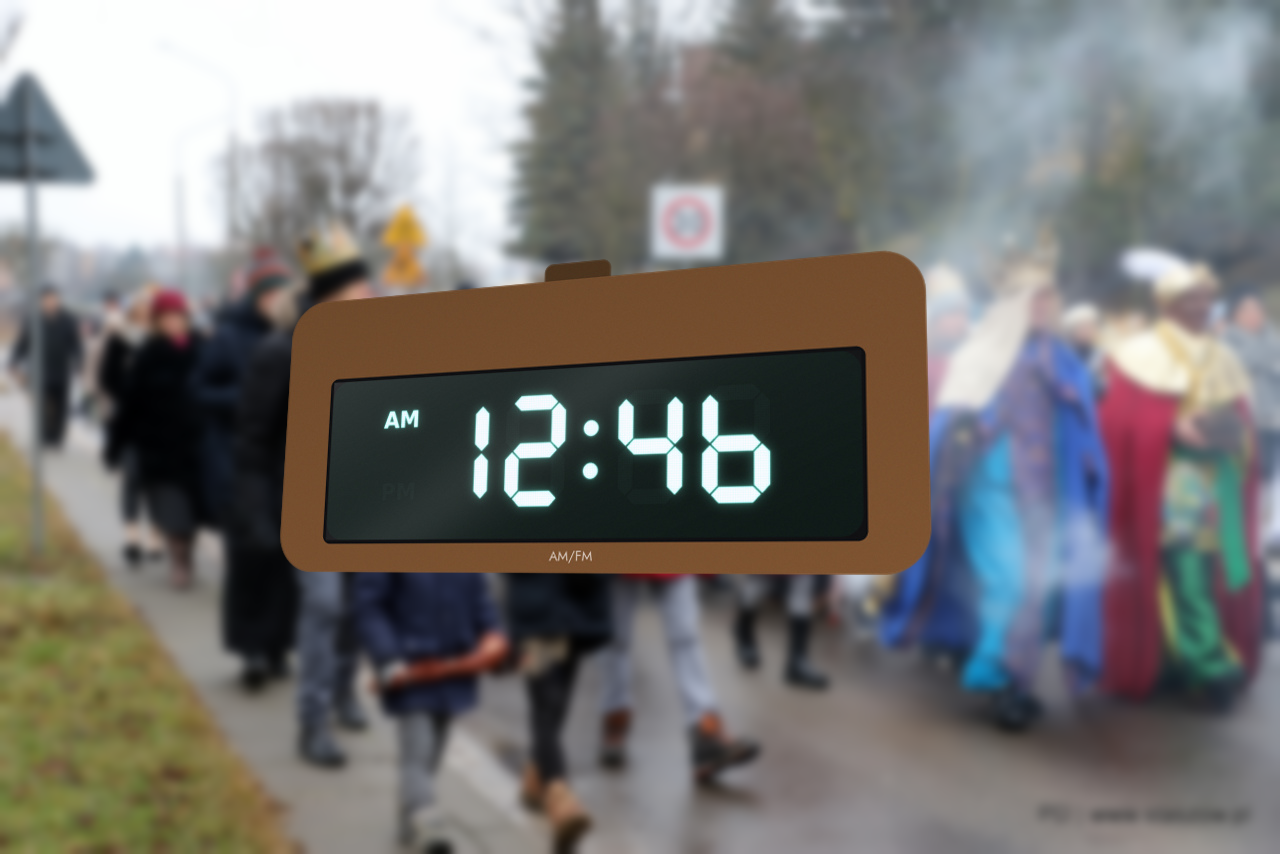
12:46
